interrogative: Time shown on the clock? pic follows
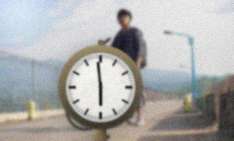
5:59
